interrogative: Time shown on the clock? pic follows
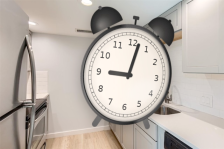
9:02
